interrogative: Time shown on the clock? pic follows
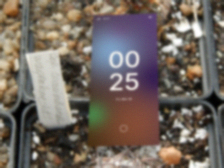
0:25
